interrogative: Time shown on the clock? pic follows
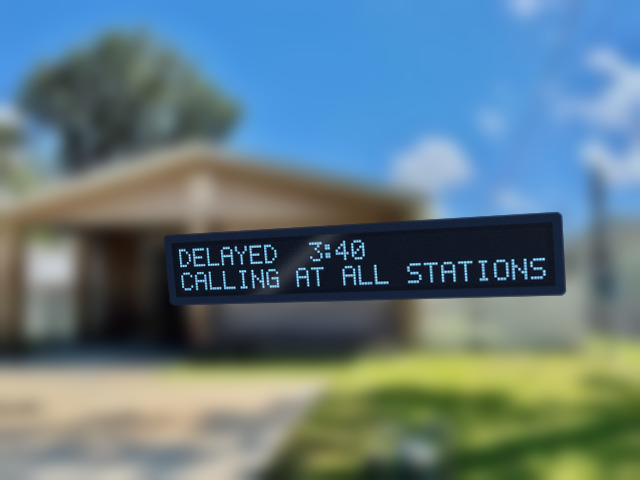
3:40
